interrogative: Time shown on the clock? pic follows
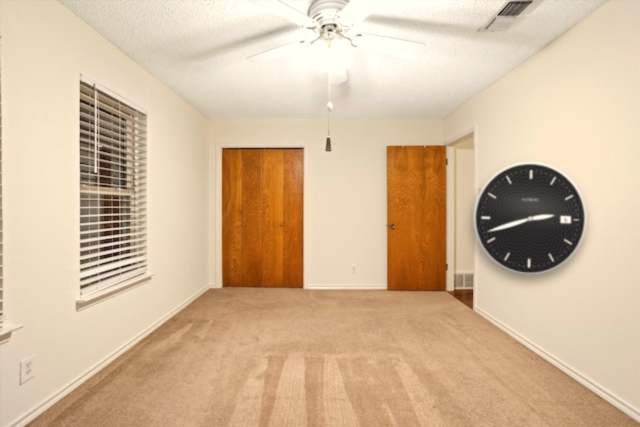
2:42
